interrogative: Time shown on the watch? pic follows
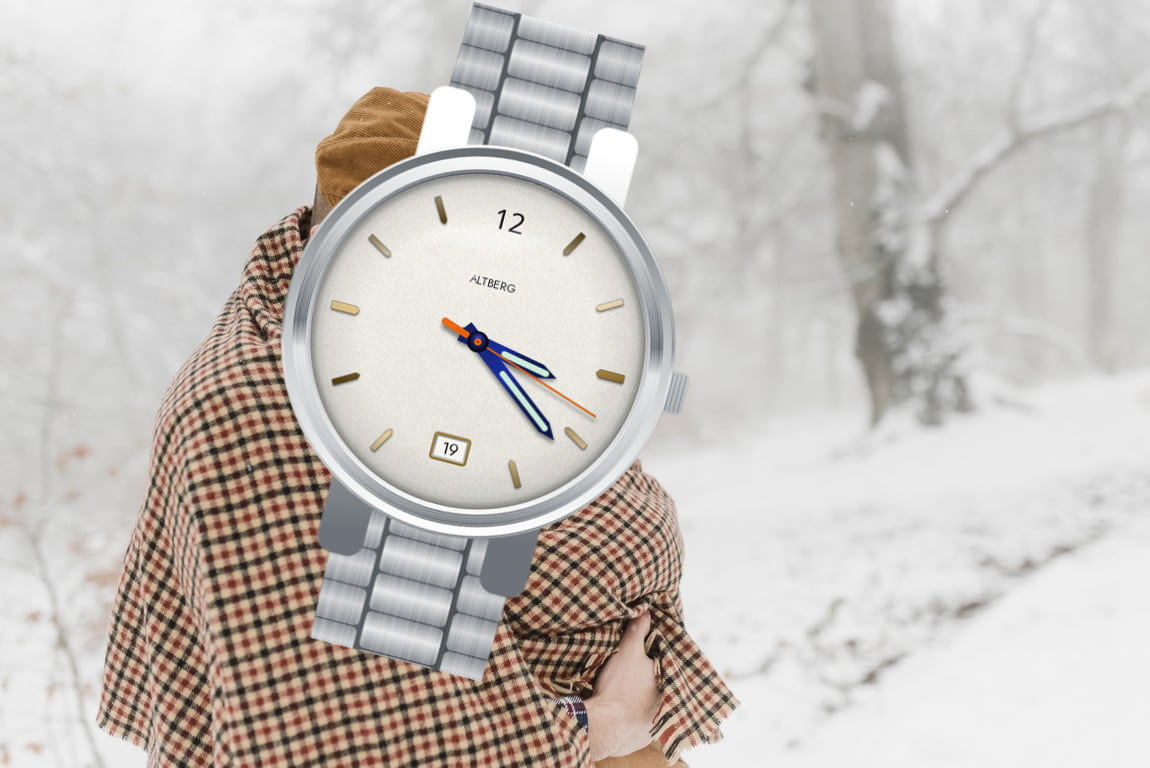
3:21:18
